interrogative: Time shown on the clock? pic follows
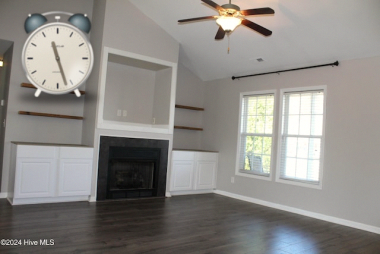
11:27
